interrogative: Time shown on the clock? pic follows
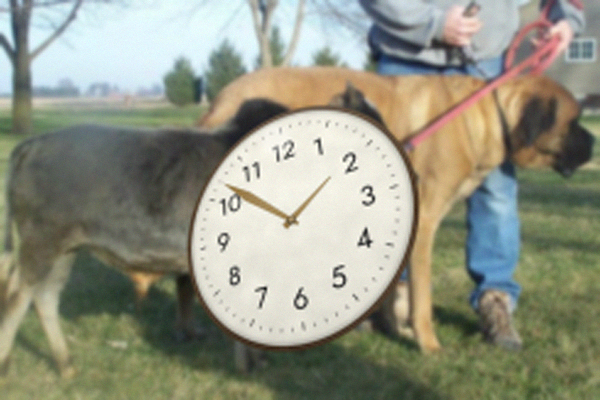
1:52
